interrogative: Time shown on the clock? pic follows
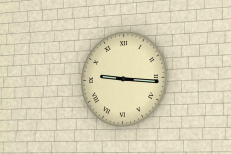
9:16
